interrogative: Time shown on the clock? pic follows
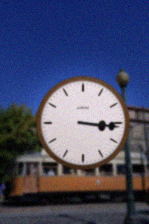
3:16
